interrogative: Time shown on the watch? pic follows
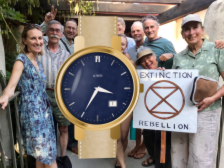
3:35
